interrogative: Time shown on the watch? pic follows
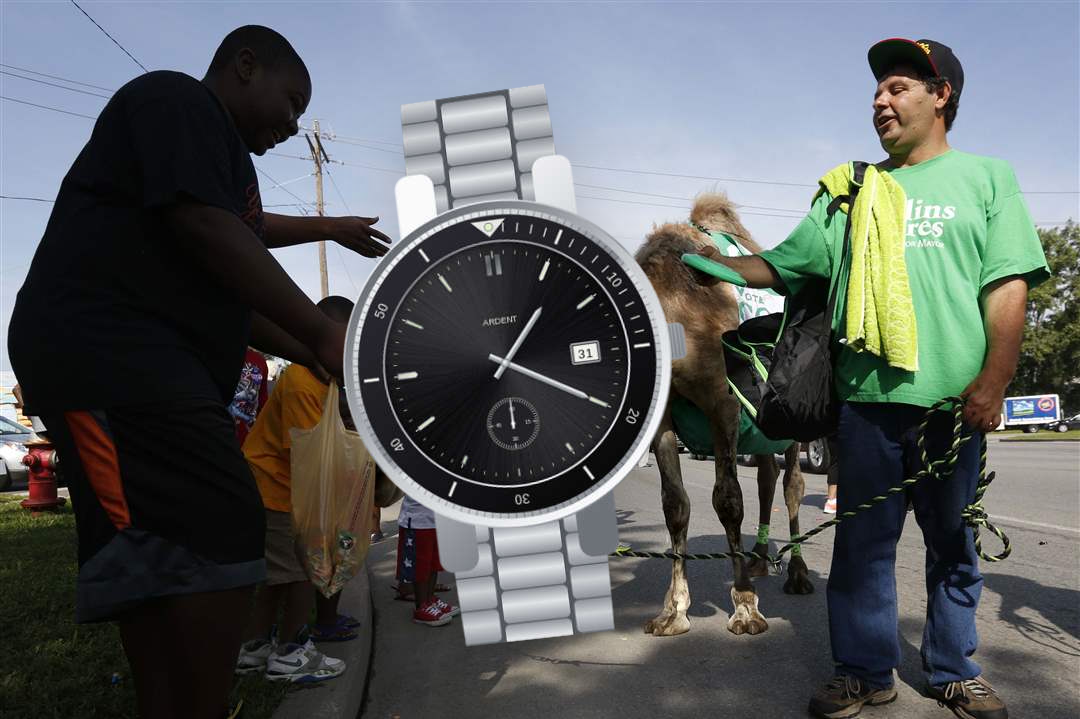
1:20
